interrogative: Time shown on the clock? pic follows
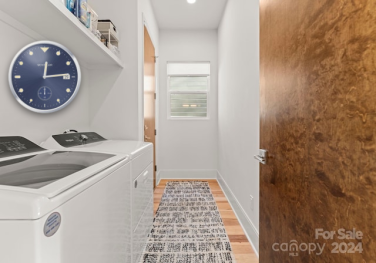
12:14
